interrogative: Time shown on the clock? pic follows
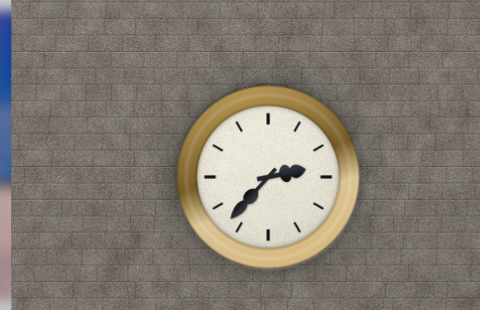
2:37
